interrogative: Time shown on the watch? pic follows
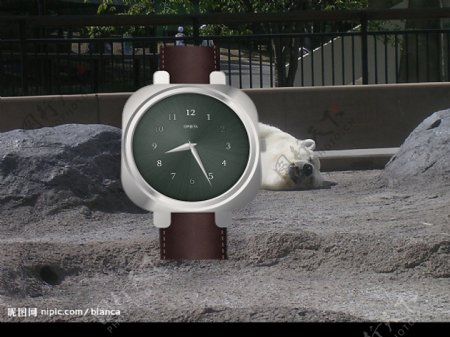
8:26
